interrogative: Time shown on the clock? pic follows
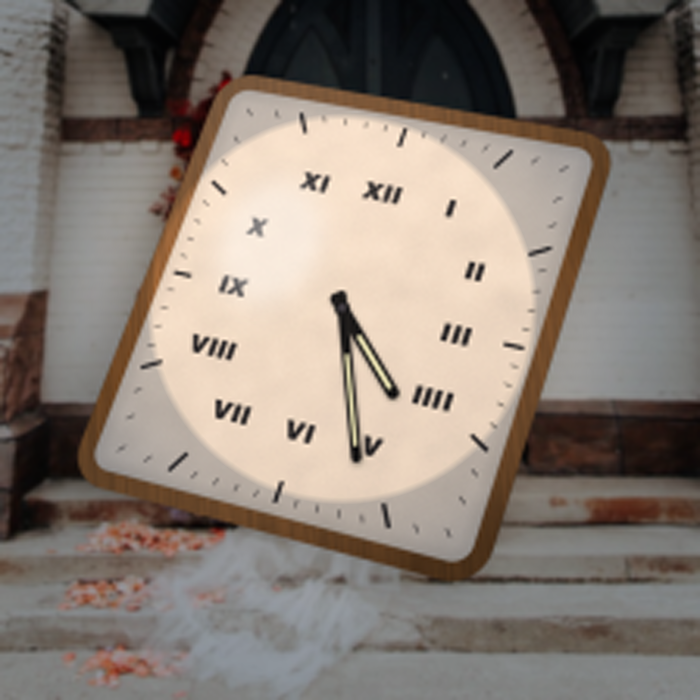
4:26
